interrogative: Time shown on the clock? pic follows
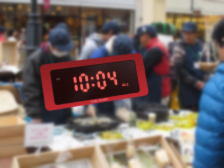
10:04
